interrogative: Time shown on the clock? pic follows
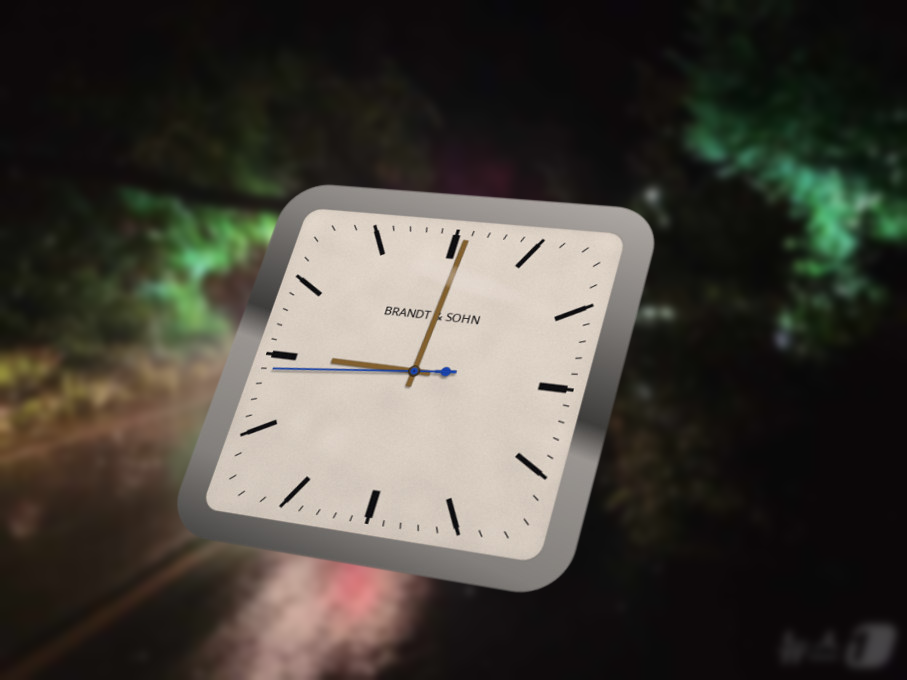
9:00:44
